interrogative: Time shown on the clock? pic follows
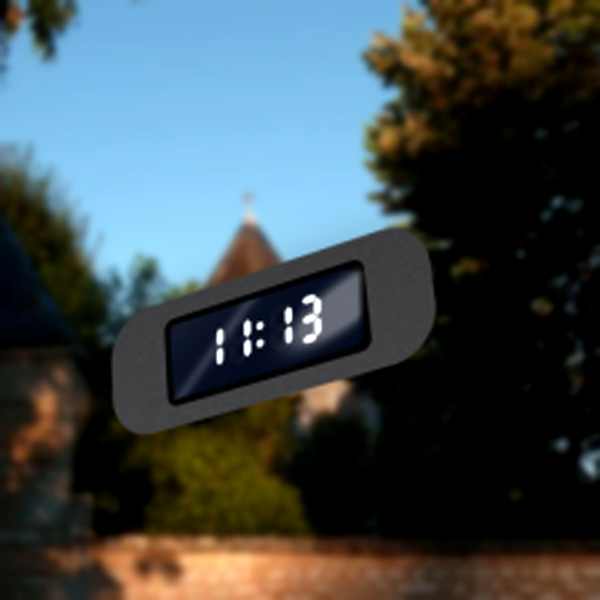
11:13
